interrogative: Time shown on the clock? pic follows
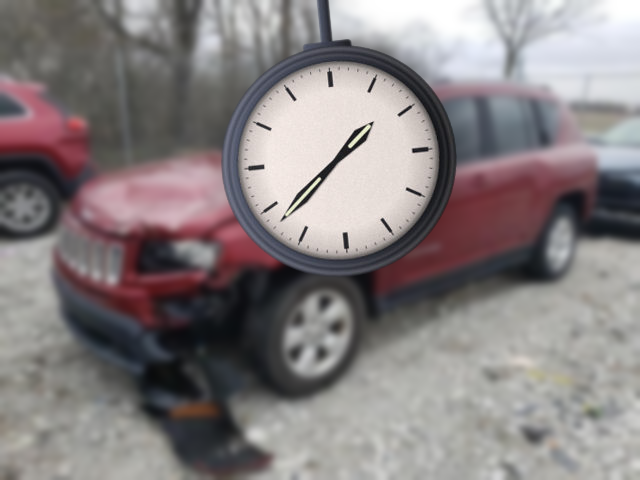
1:38
